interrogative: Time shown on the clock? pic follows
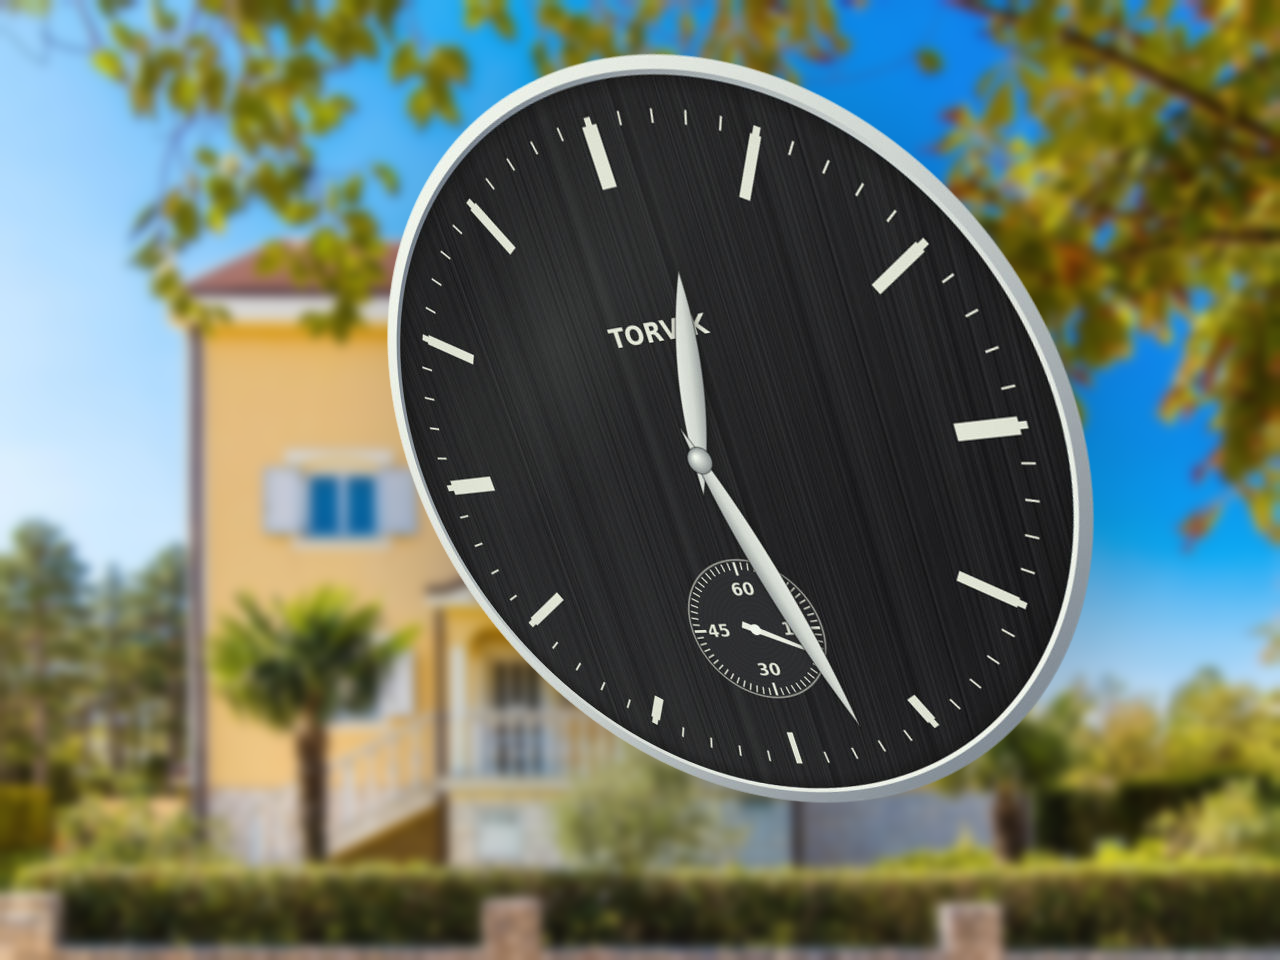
12:27:19
